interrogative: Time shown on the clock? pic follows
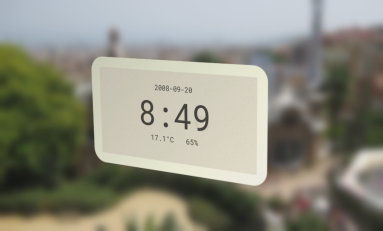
8:49
